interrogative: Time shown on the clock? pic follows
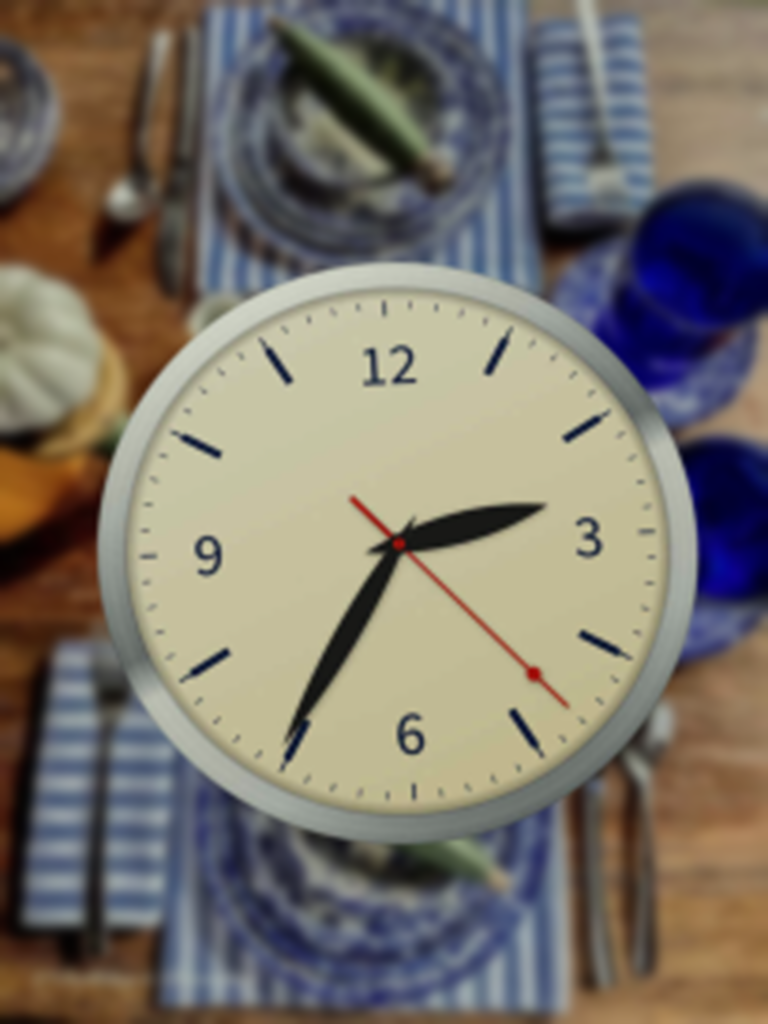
2:35:23
